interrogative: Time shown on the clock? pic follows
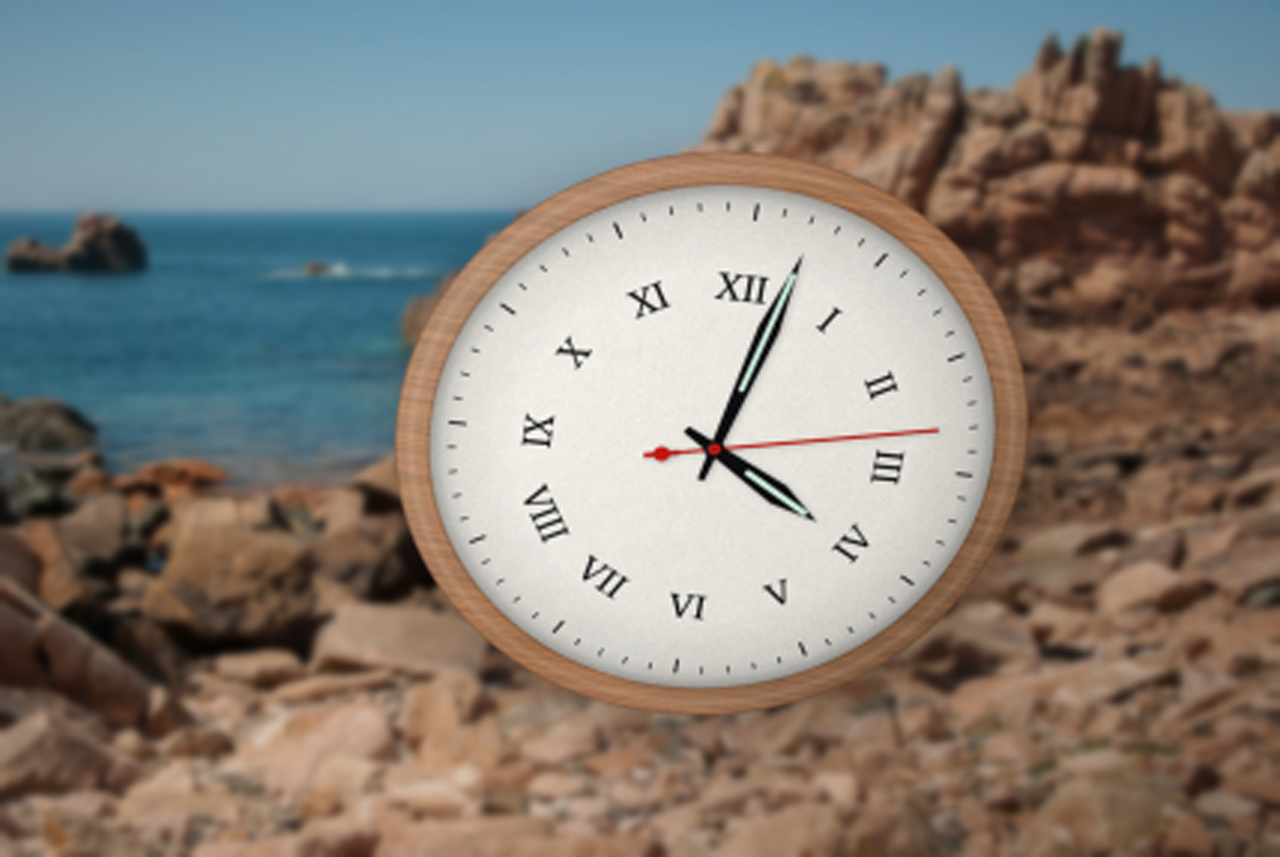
4:02:13
